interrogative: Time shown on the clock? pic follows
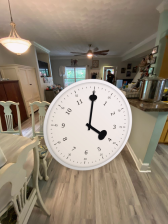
4:00
